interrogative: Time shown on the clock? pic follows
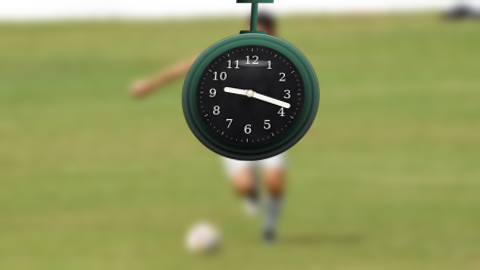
9:18
